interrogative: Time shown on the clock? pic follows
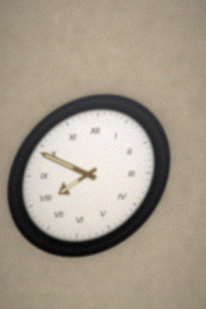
7:49
